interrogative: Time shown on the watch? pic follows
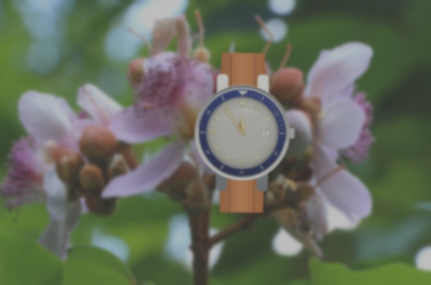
11:54
